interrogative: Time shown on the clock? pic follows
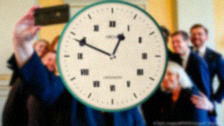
12:49
